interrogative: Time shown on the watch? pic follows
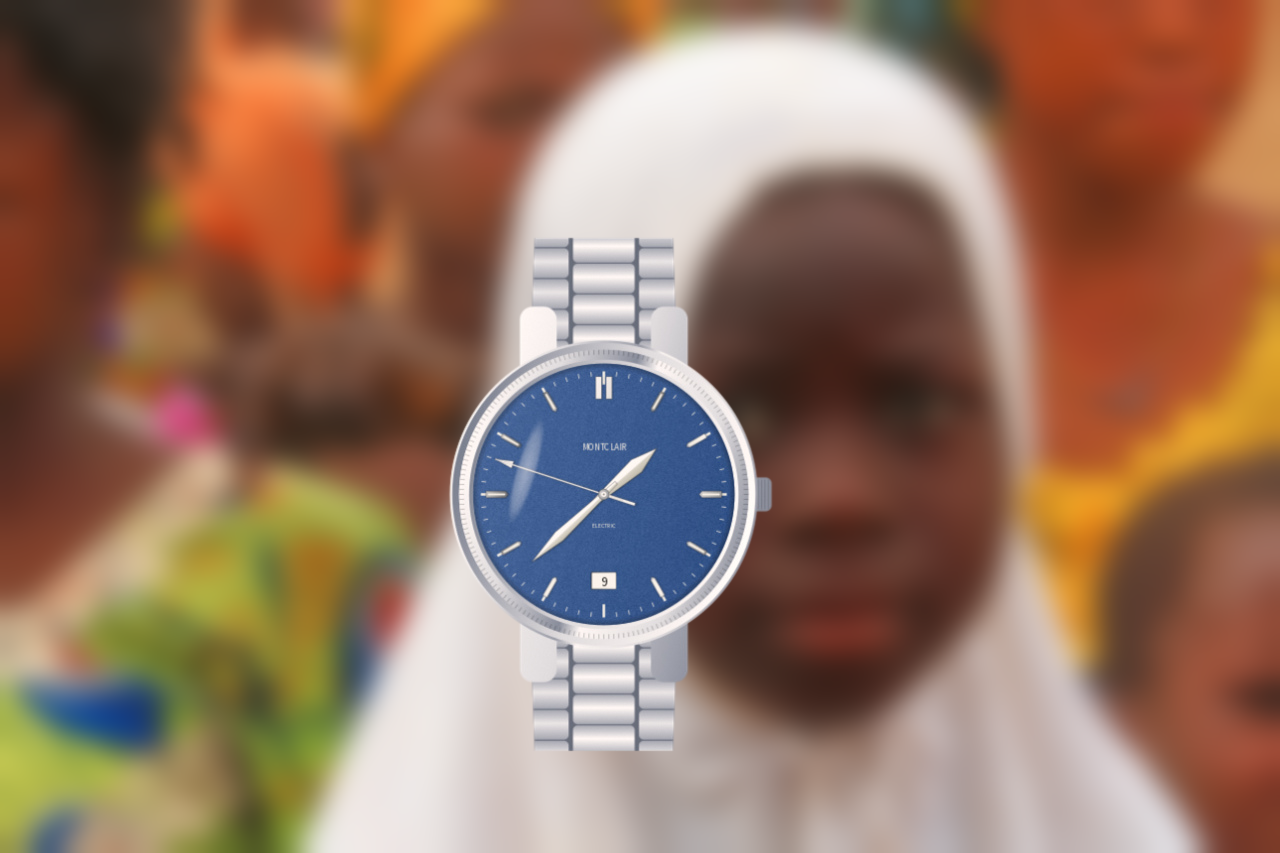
1:37:48
